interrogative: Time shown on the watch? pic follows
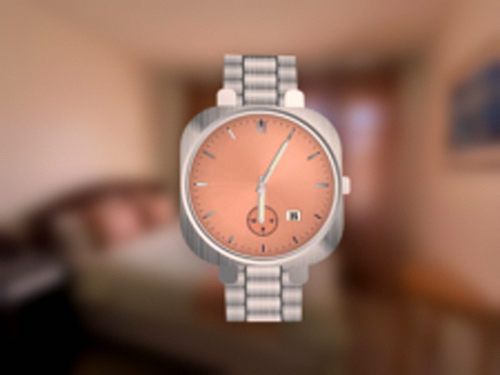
6:05
